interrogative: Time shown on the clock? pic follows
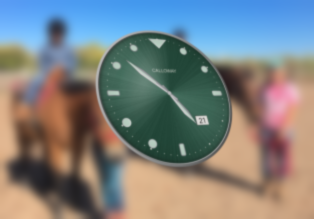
4:52
